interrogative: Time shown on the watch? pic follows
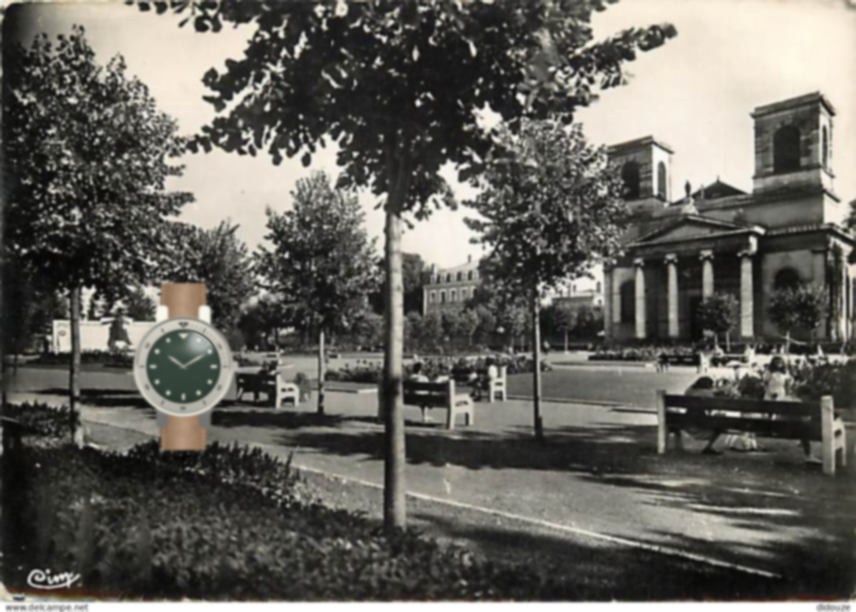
10:10
